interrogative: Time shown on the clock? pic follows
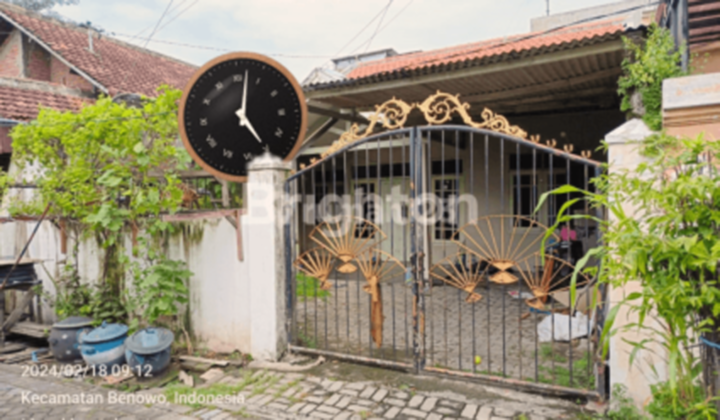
5:02
